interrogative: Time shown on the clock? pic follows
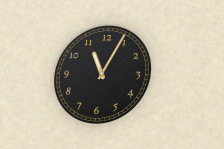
11:04
